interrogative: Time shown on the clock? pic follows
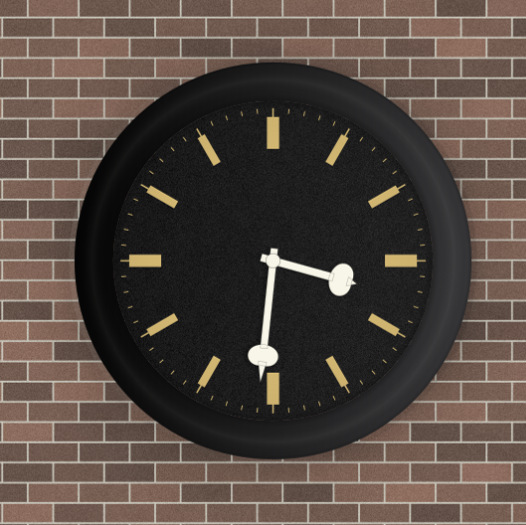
3:31
